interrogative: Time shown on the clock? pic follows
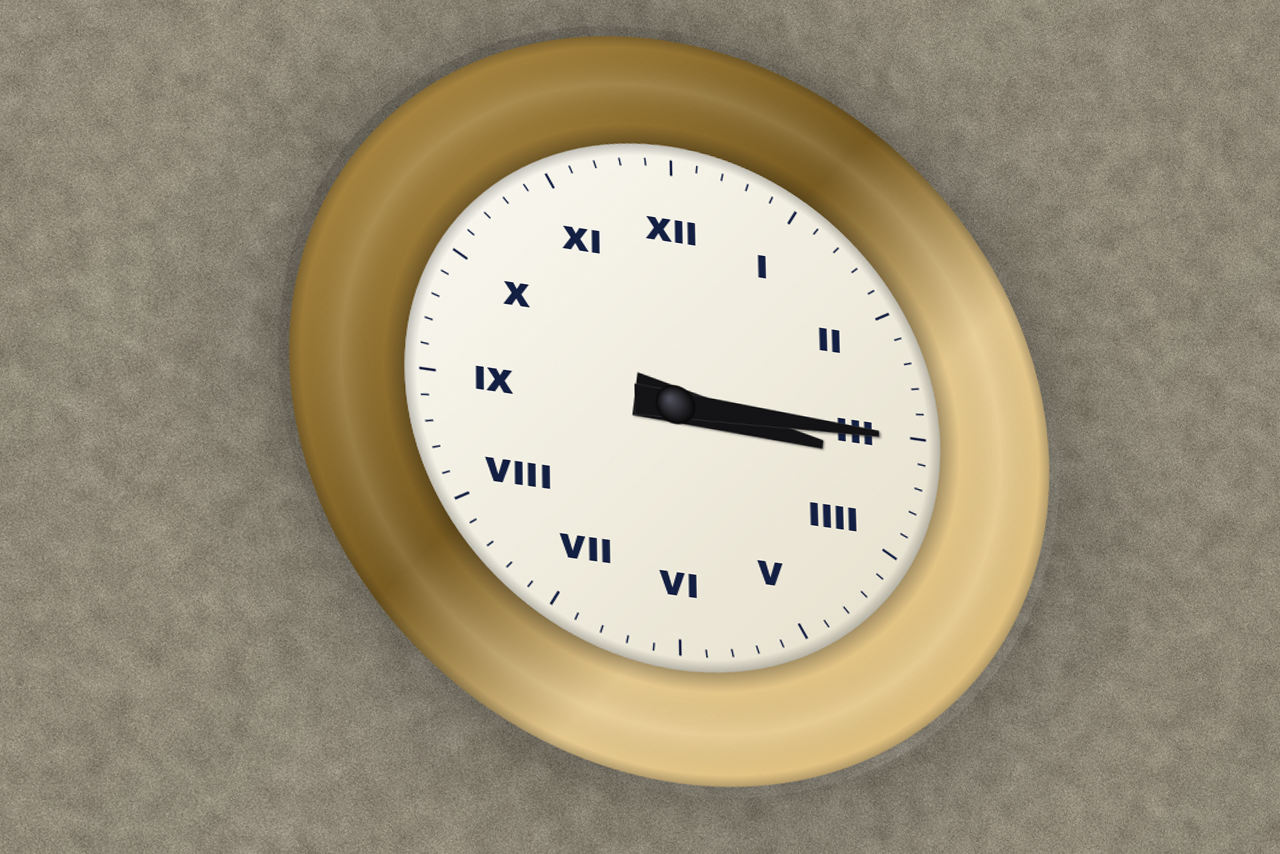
3:15
